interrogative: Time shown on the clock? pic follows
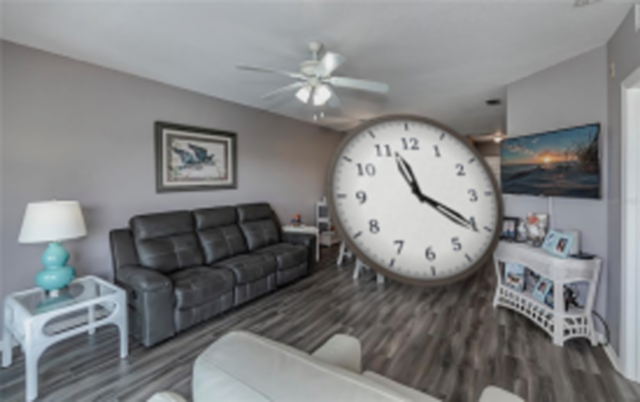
11:21
